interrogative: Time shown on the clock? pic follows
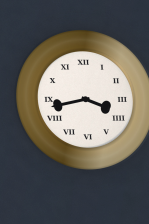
3:43
